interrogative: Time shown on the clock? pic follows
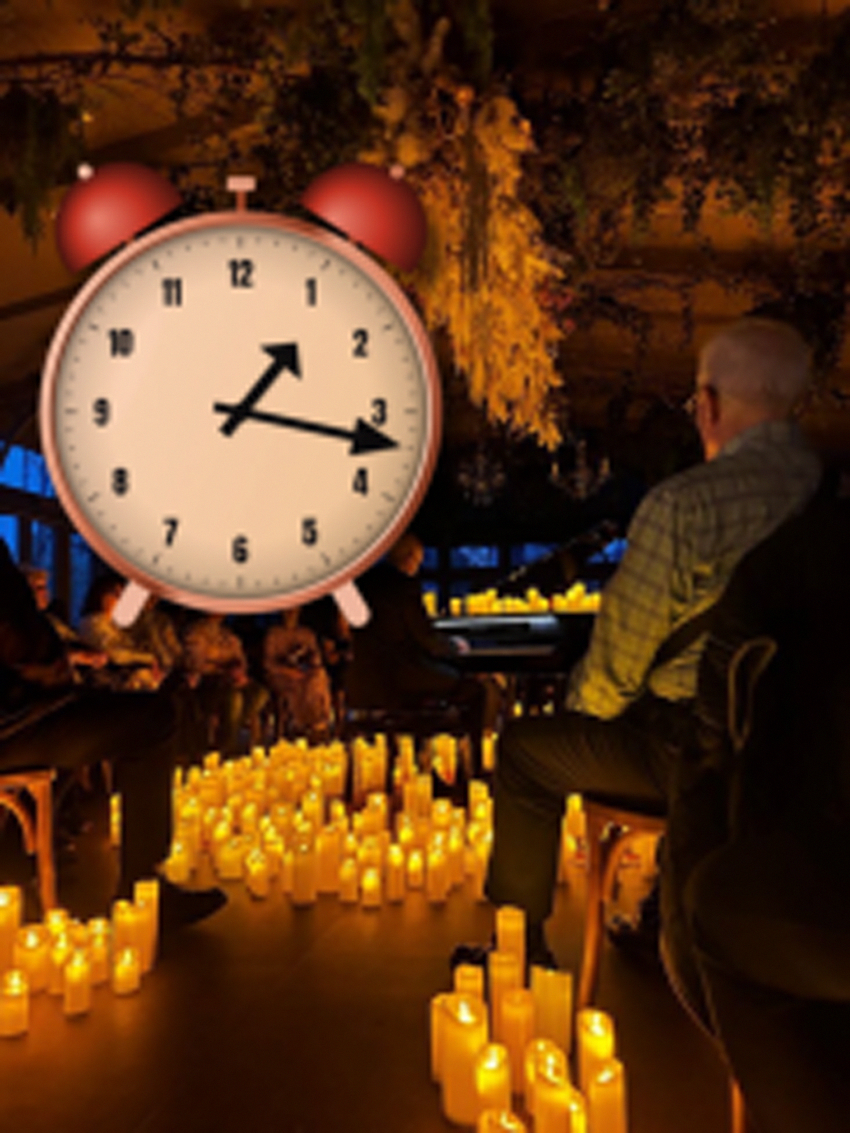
1:17
